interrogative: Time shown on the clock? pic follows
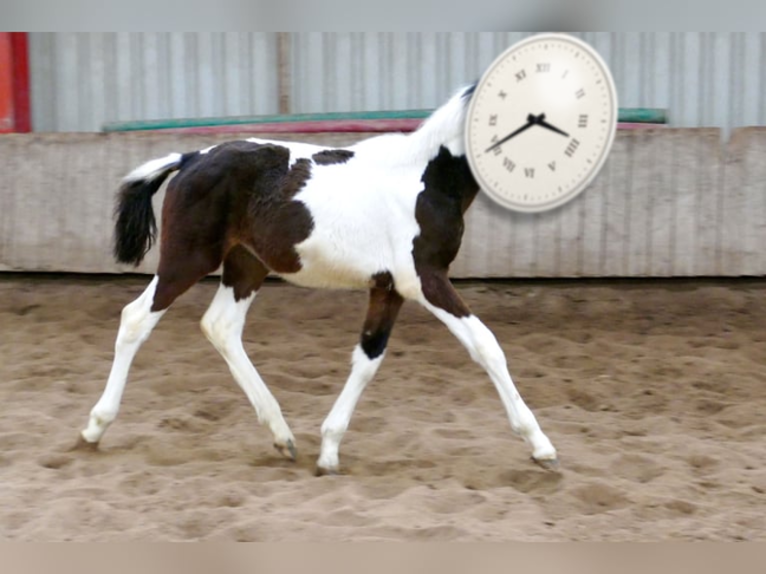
3:40
